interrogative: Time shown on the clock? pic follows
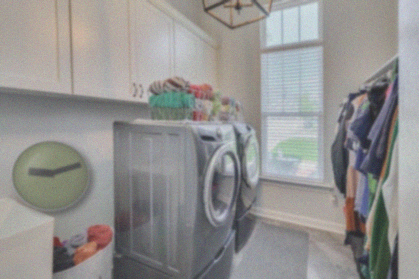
9:12
